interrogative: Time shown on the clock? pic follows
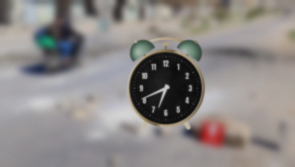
6:41
